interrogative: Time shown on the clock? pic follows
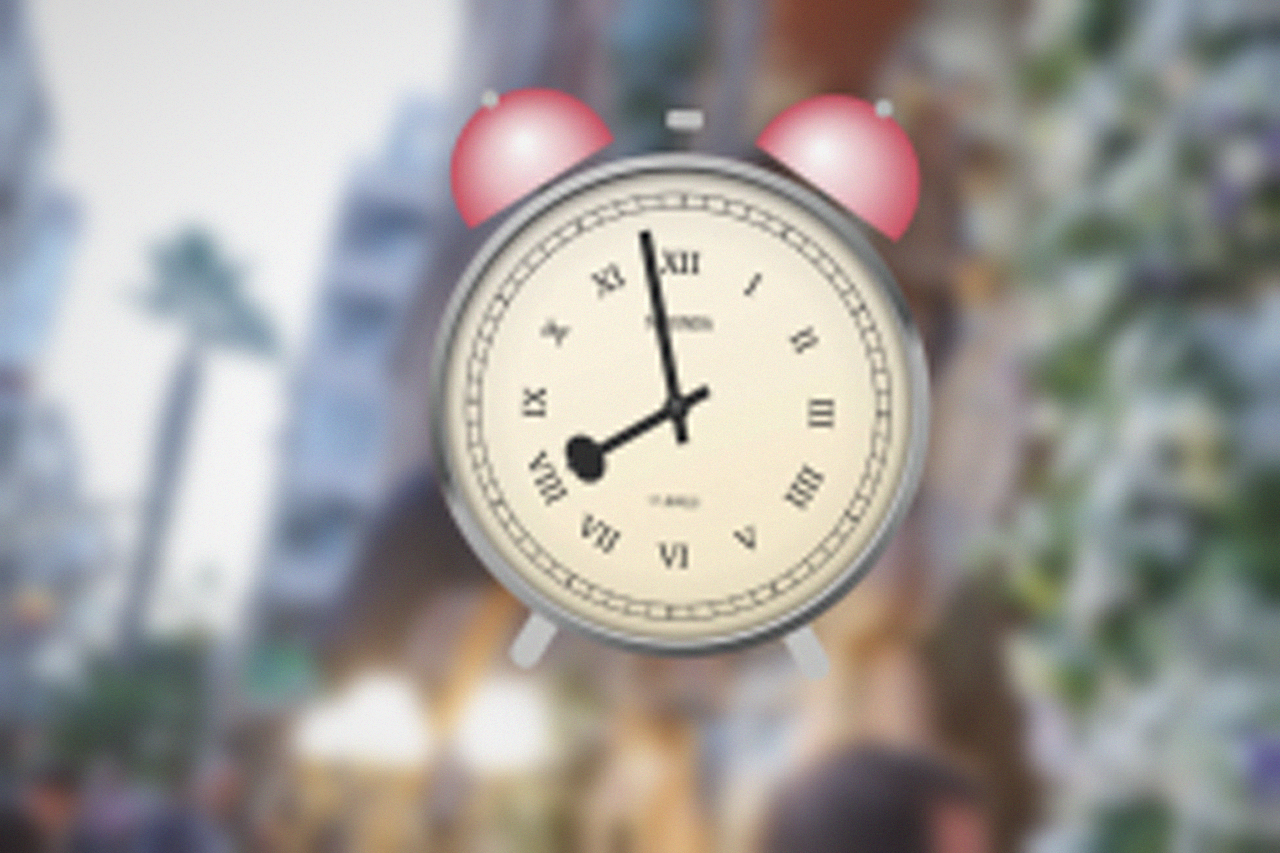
7:58
